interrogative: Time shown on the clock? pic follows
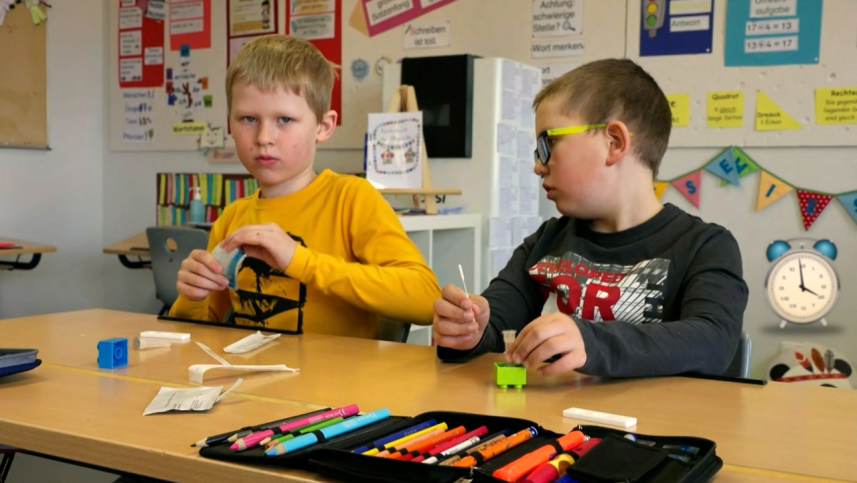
3:59
